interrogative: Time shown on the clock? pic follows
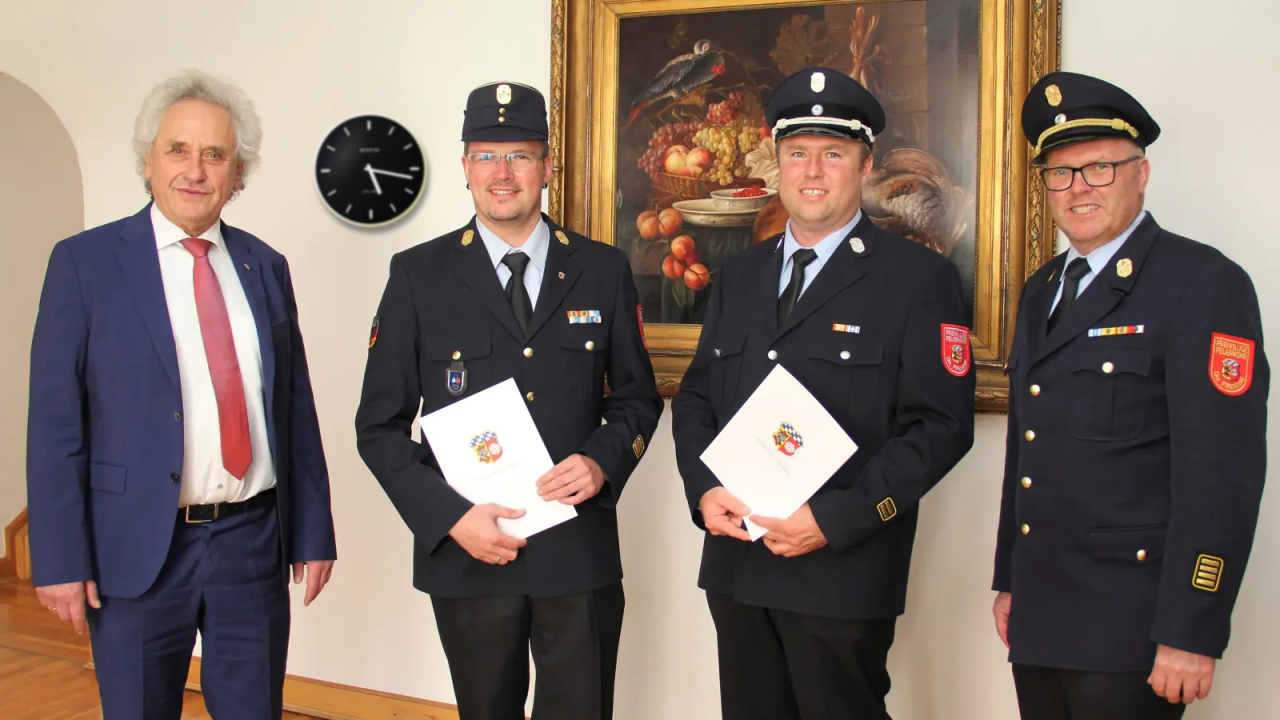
5:17
